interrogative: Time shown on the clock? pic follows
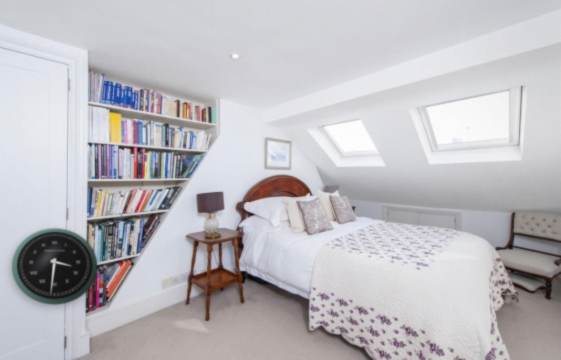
3:31
